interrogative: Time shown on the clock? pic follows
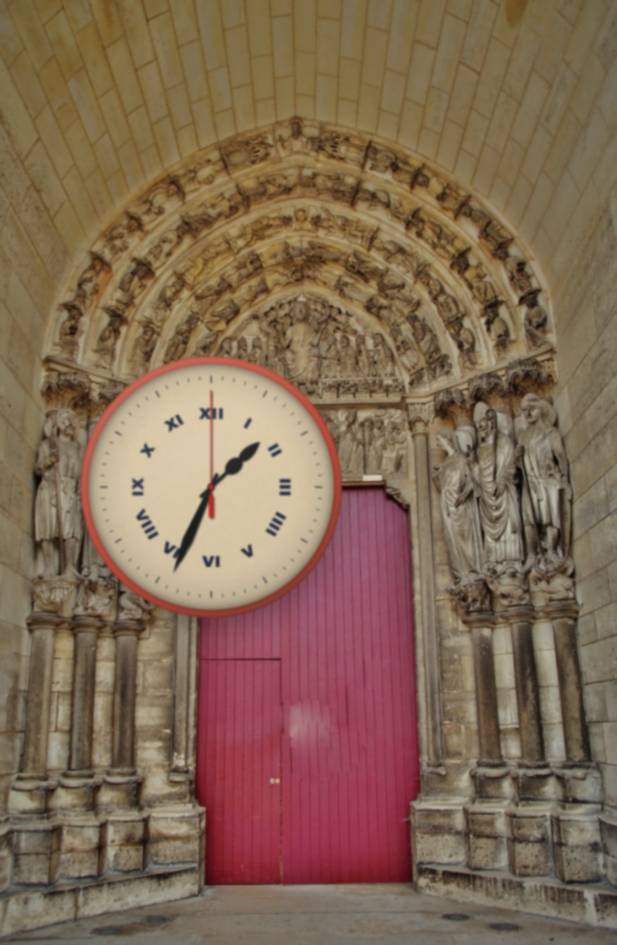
1:34:00
